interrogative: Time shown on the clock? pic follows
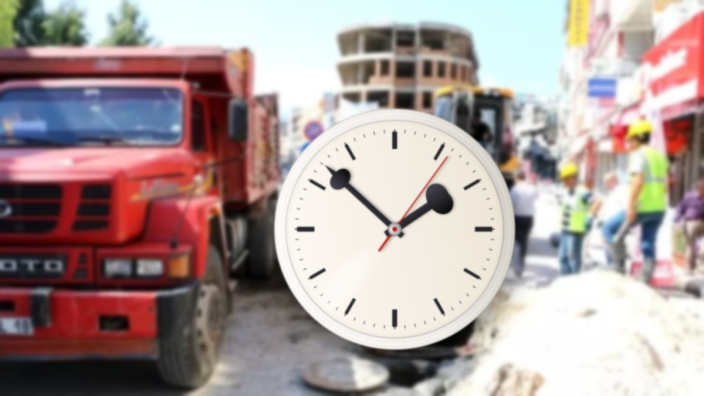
1:52:06
